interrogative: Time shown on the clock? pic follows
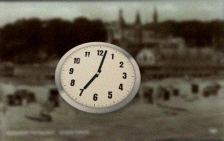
7:02
